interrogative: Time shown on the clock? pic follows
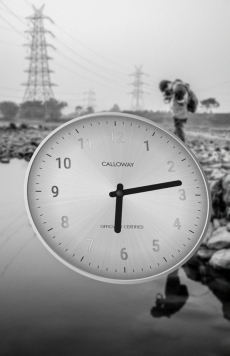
6:13
